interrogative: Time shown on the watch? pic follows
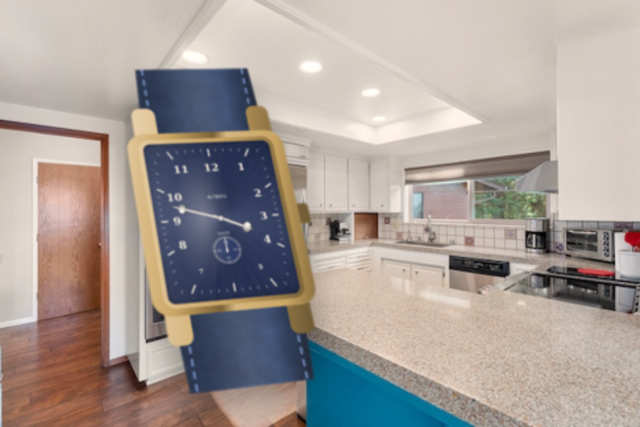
3:48
